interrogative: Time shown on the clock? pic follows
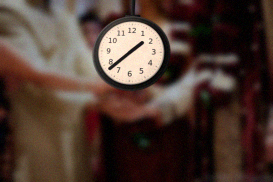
1:38
